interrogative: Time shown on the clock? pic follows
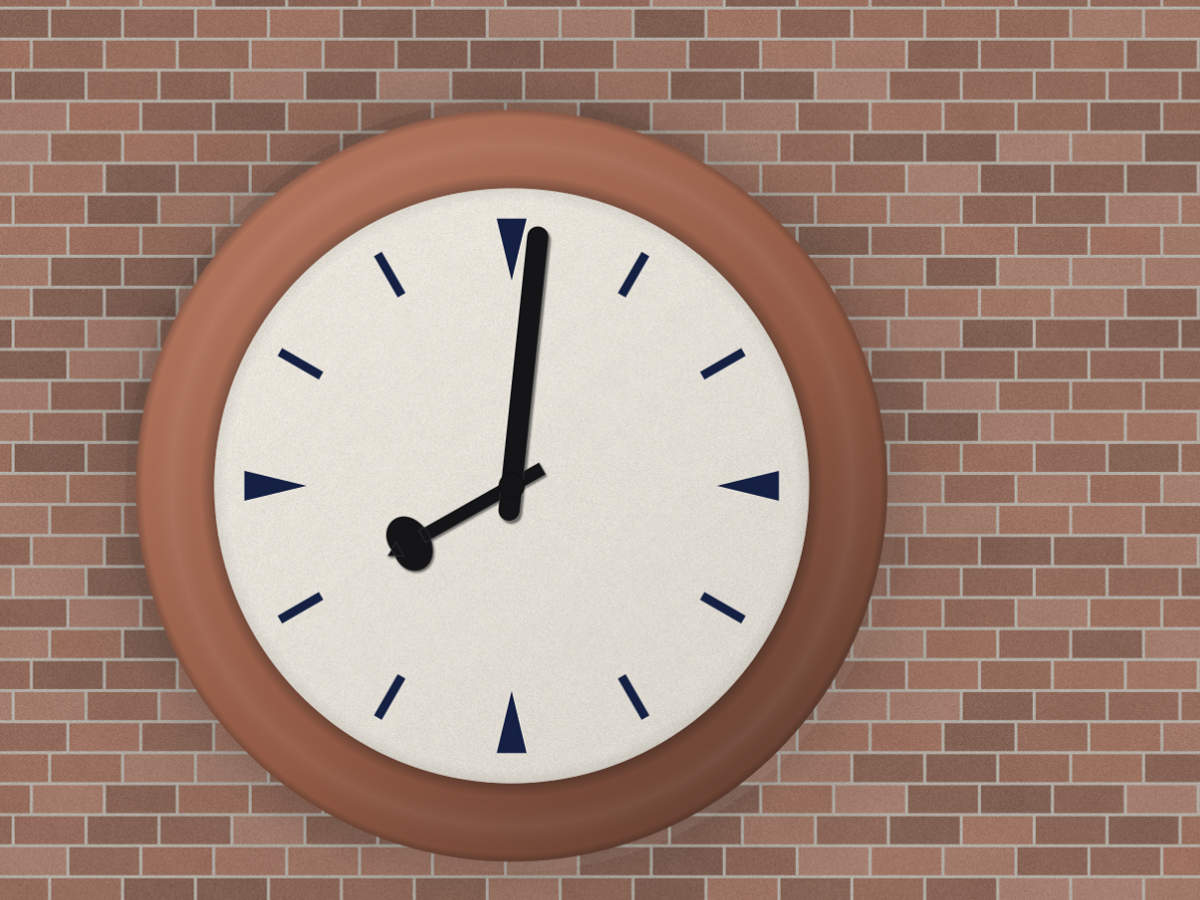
8:01
